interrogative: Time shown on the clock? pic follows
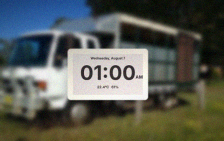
1:00
